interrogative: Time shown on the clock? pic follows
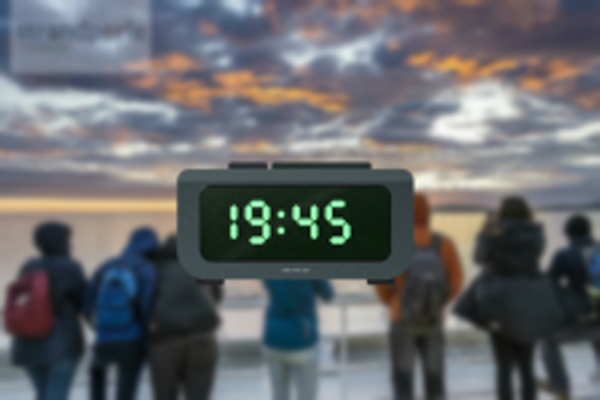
19:45
